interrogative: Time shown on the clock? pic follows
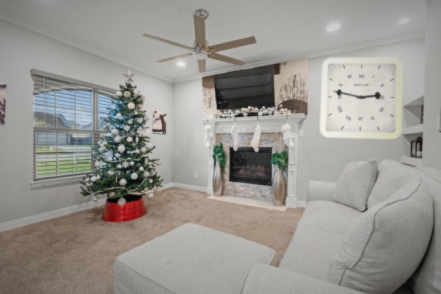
2:47
